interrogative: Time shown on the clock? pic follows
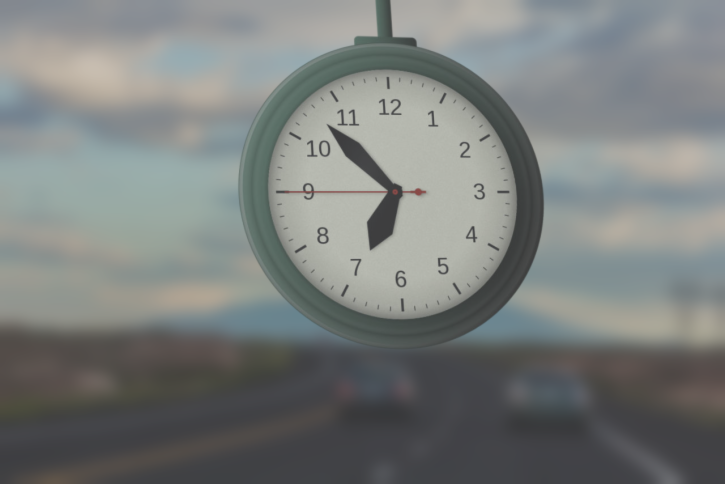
6:52:45
